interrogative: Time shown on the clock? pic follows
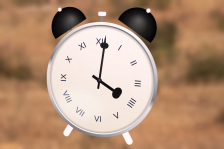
4:01
